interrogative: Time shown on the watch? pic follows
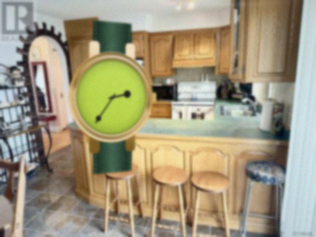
2:36
